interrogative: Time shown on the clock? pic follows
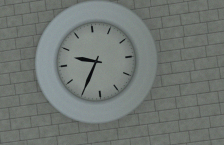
9:35
